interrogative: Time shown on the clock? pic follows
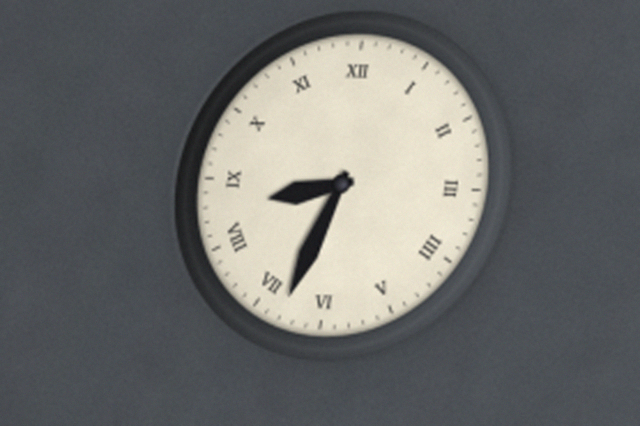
8:33
